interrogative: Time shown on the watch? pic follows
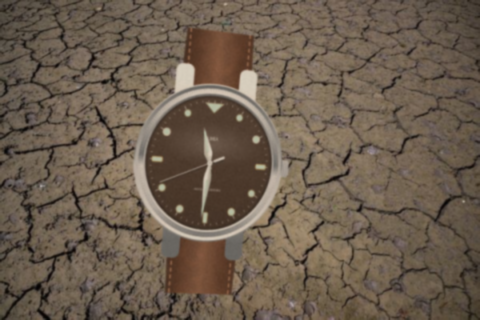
11:30:41
